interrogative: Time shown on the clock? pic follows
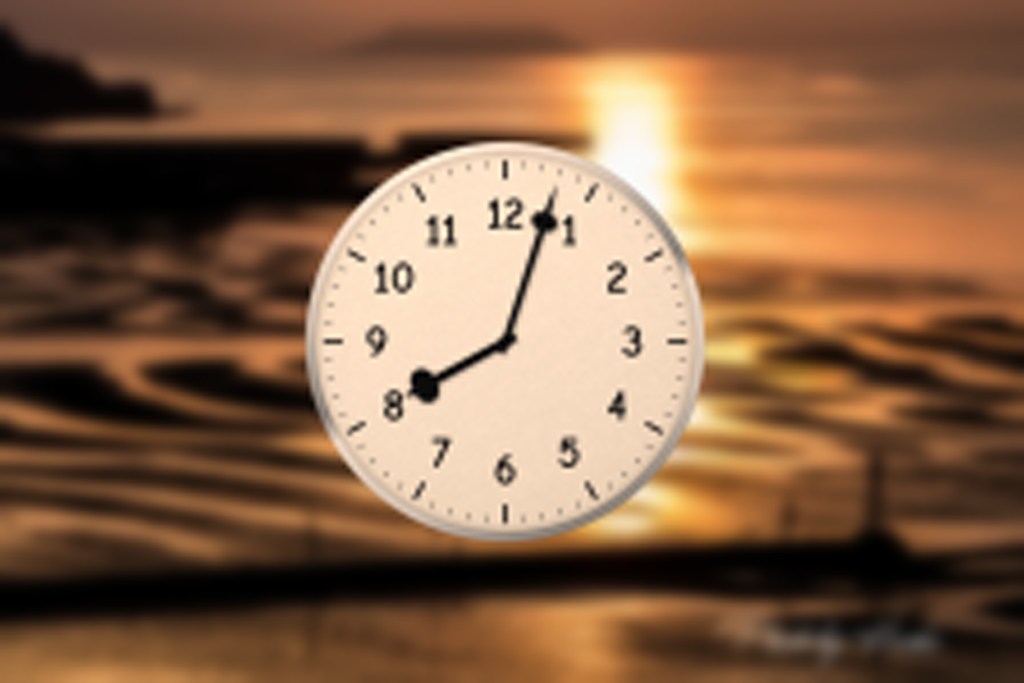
8:03
